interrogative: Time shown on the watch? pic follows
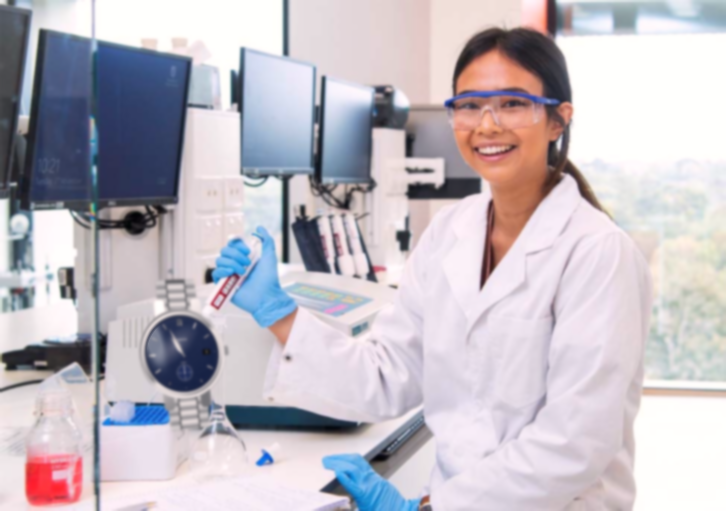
10:56
